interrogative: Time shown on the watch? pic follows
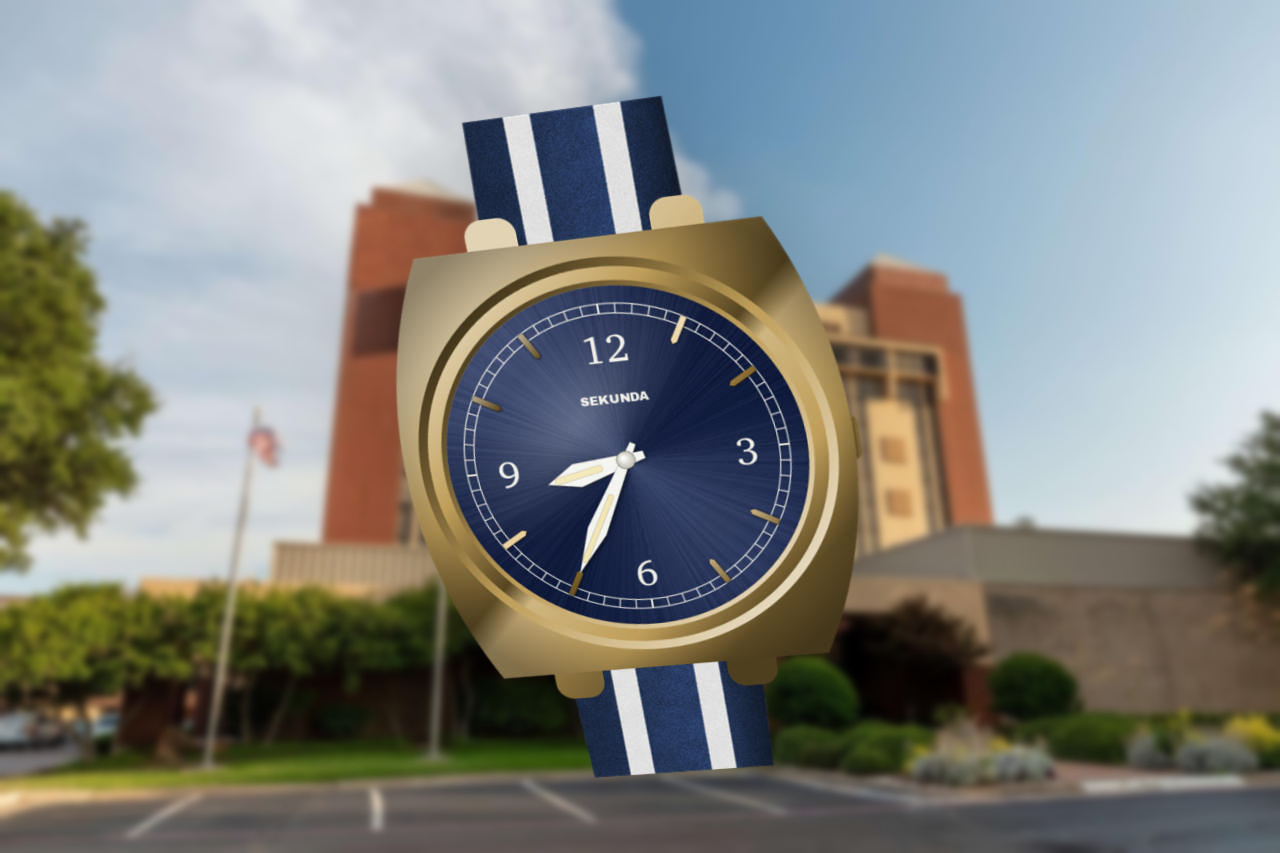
8:35
